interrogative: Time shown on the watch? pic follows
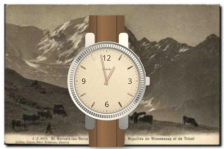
12:58
